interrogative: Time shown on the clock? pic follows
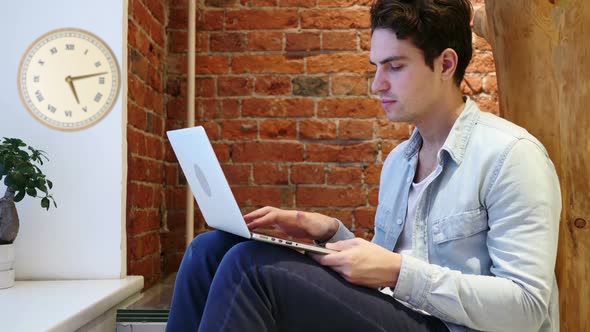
5:13
